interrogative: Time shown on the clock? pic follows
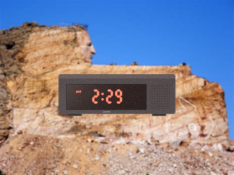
2:29
